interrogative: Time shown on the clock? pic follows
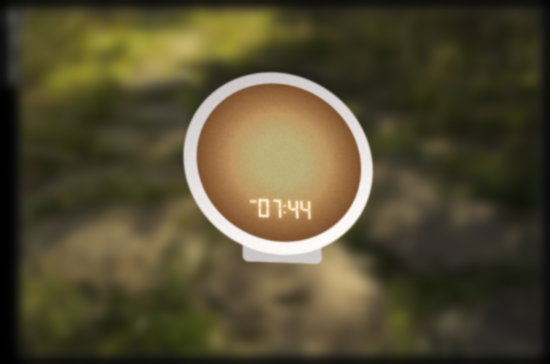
7:44
